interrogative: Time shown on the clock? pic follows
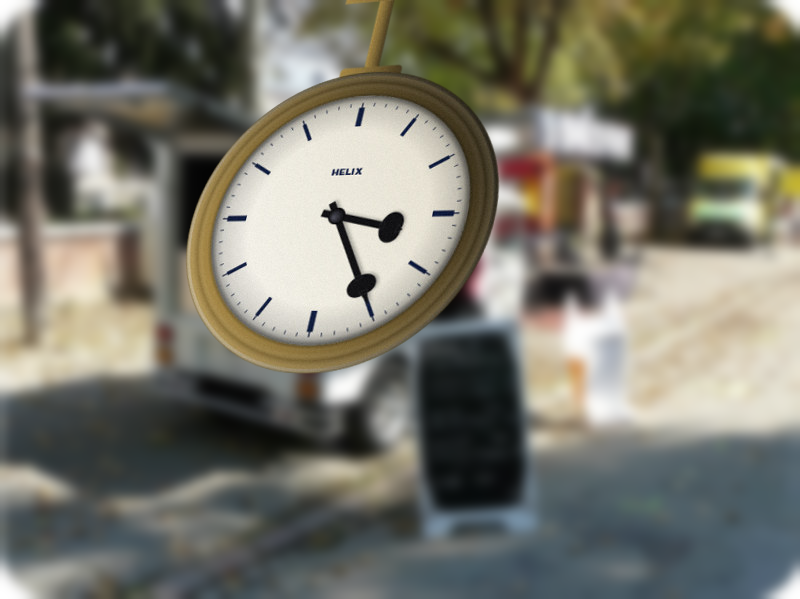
3:25
